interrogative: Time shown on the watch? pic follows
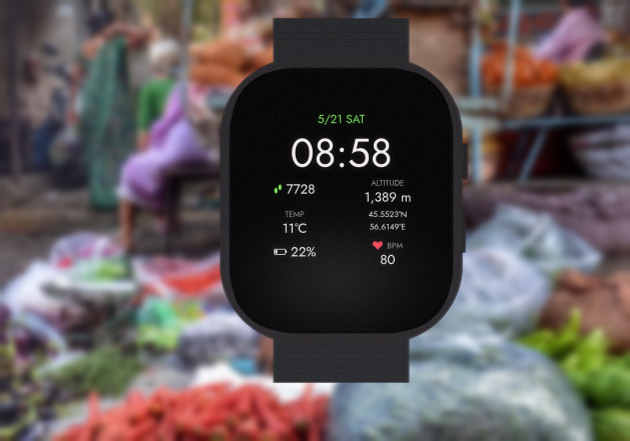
8:58
